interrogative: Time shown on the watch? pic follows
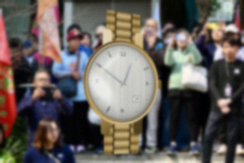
12:50
